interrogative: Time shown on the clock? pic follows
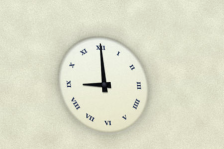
9:00
